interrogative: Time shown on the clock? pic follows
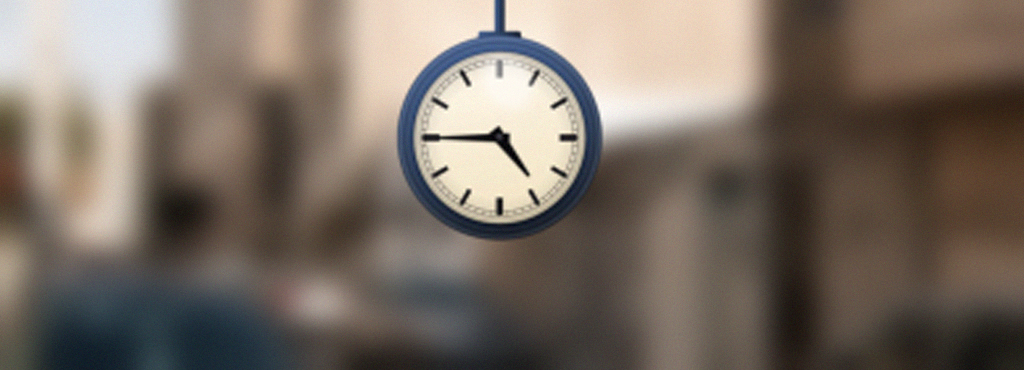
4:45
